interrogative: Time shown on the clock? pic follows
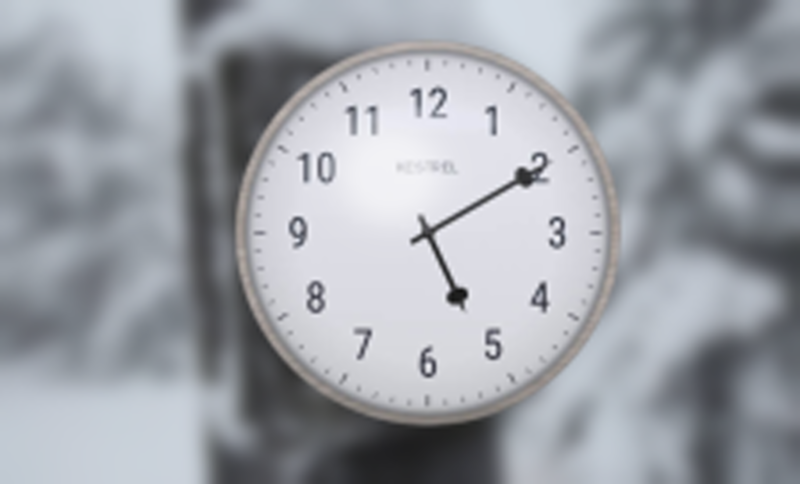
5:10
